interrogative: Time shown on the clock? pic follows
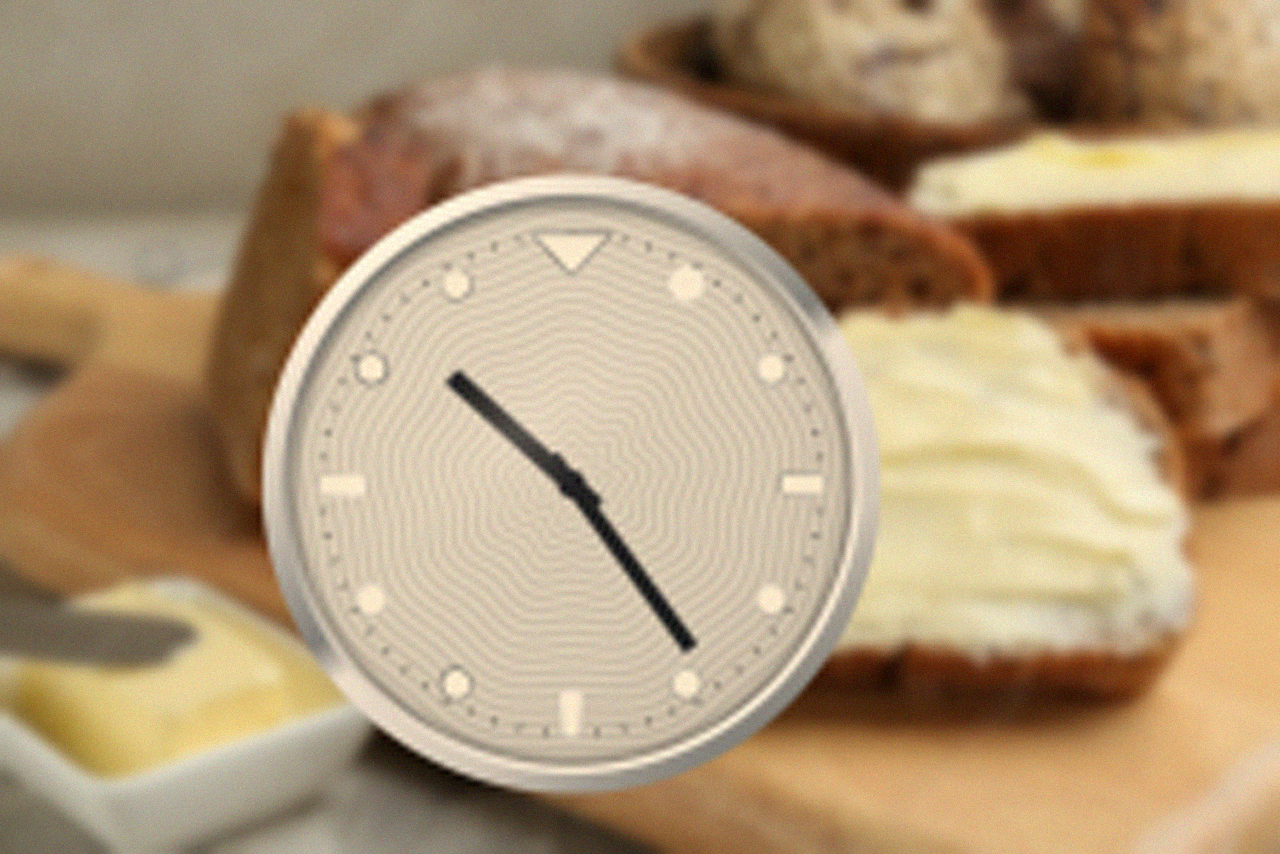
10:24
